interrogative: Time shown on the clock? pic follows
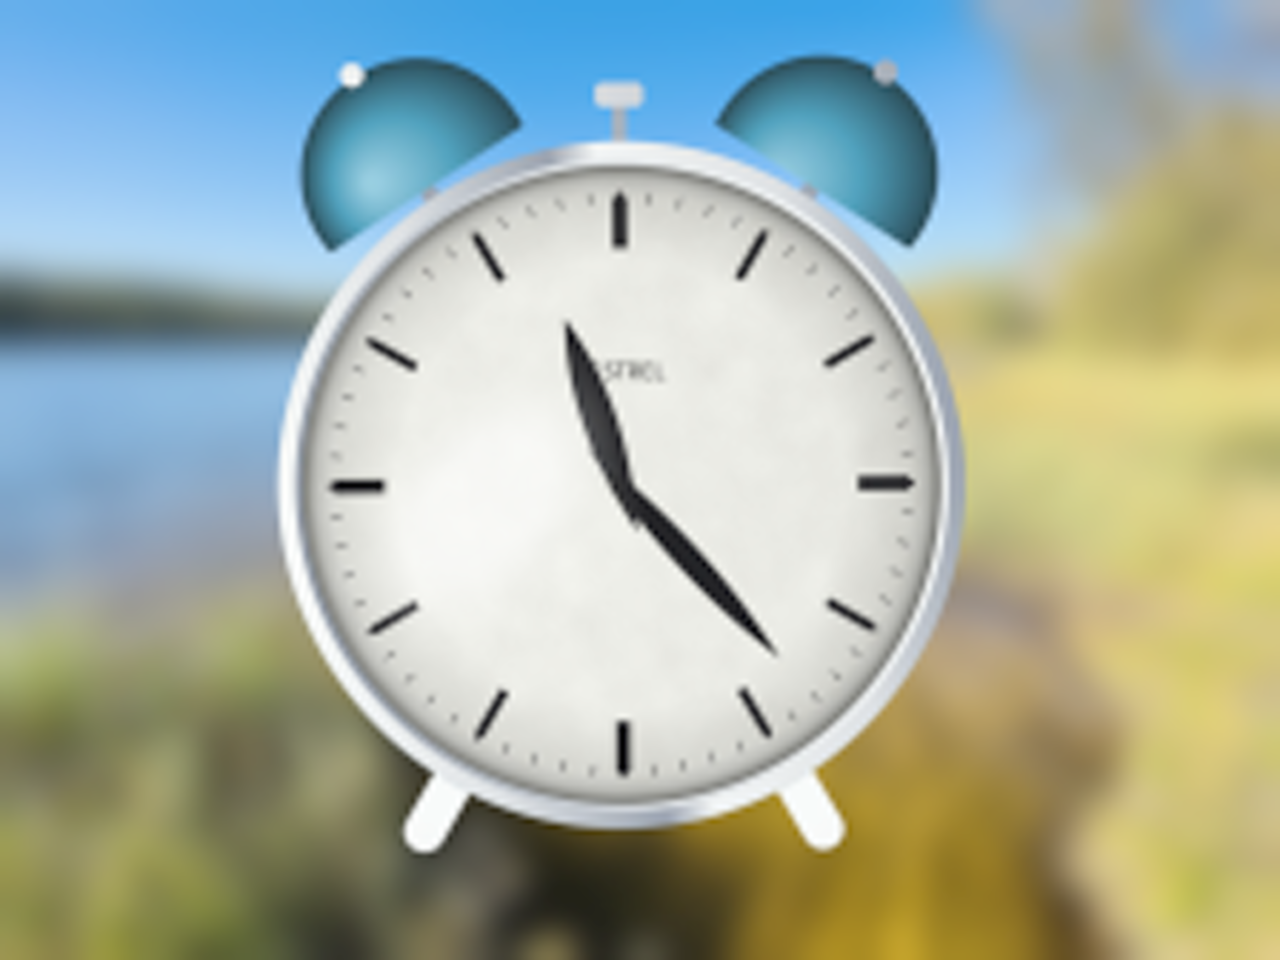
11:23
